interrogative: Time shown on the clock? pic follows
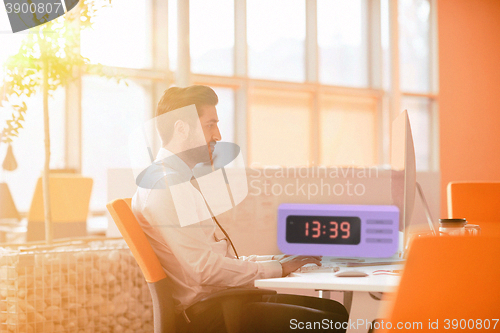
13:39
